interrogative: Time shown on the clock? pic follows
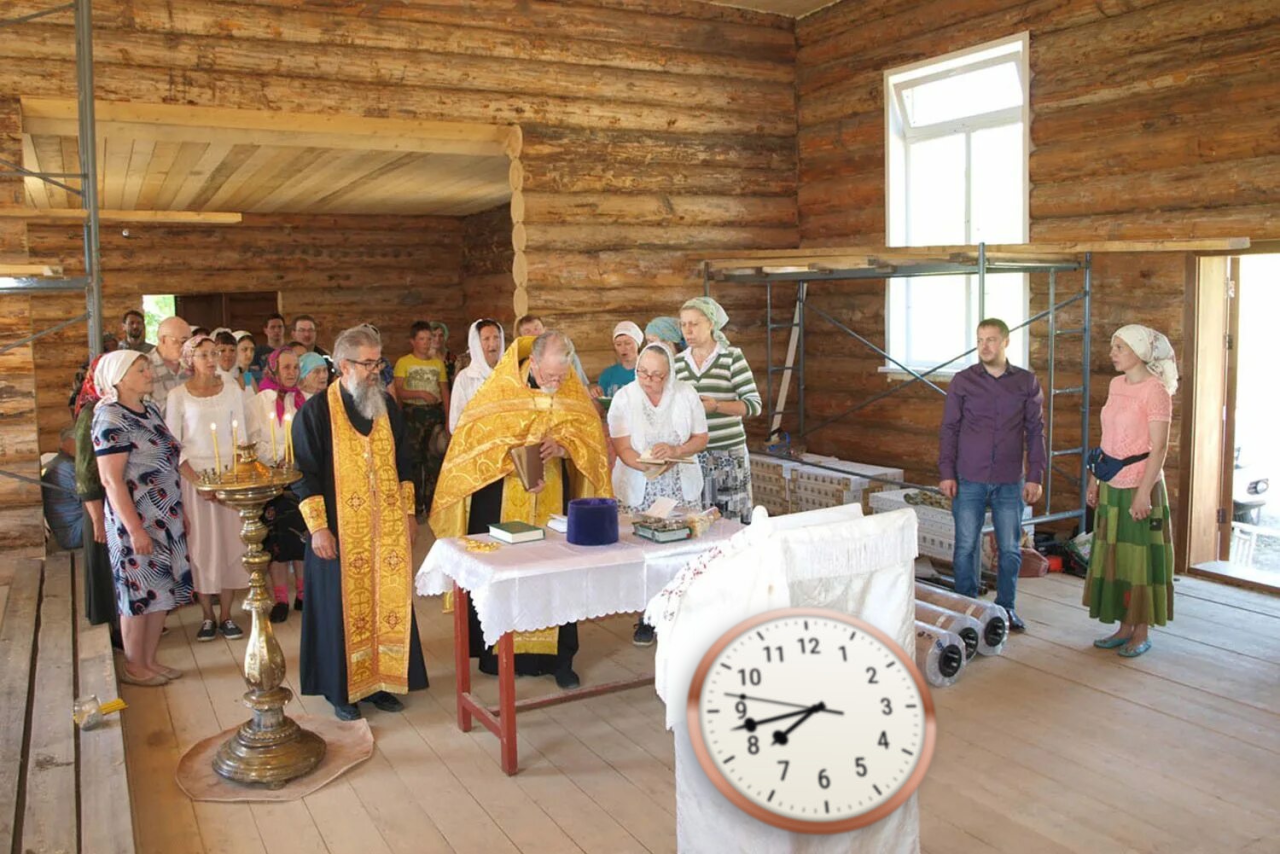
7:42:47
